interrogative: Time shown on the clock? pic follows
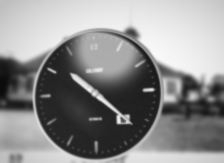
10:22
